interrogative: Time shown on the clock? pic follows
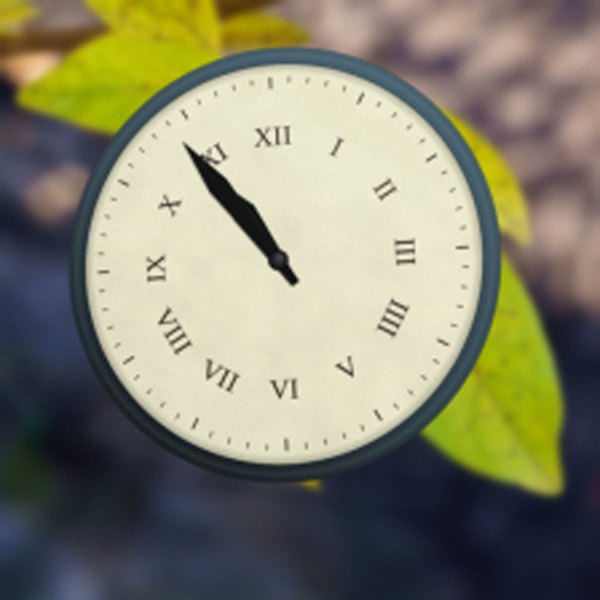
10:54
